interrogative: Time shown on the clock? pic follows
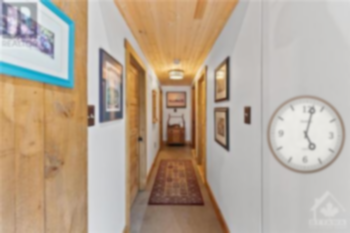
5:02
